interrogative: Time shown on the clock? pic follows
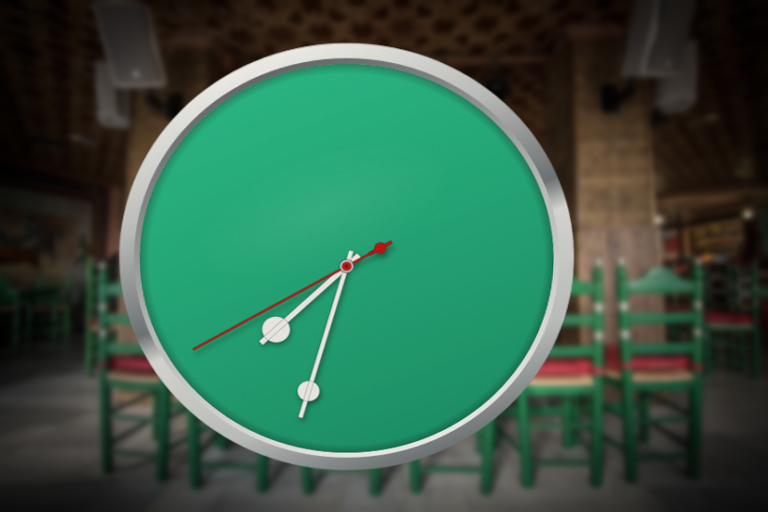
7:32:40
